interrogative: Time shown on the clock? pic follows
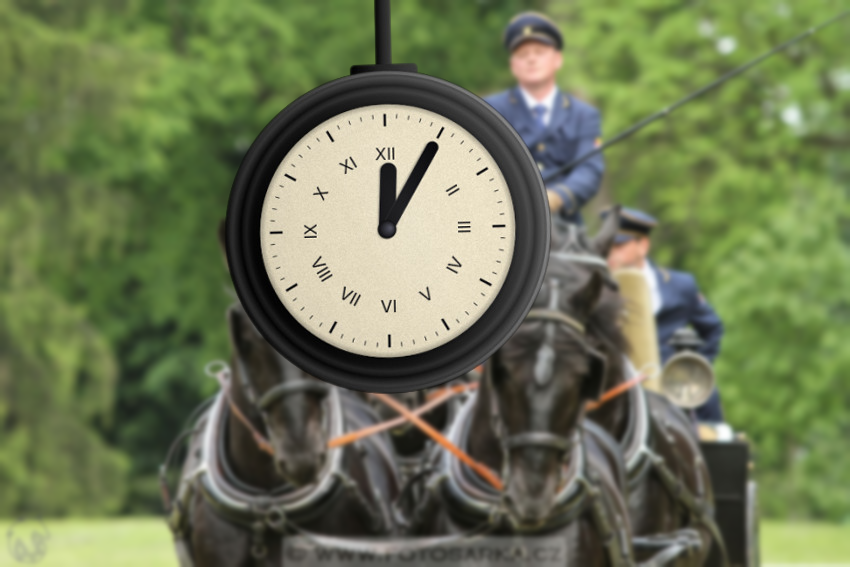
12:05
